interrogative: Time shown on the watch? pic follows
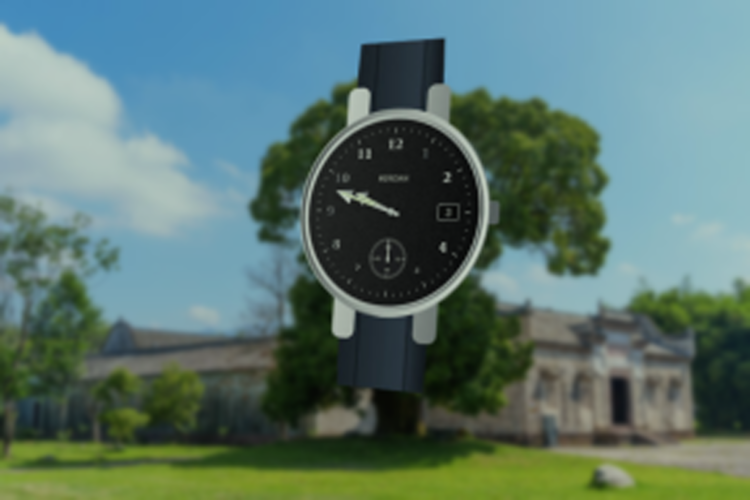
9:48
